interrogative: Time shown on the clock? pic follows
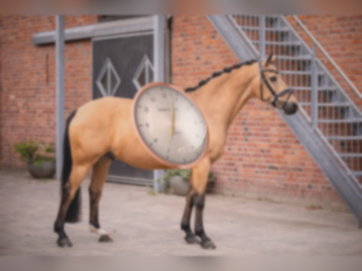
7:03
